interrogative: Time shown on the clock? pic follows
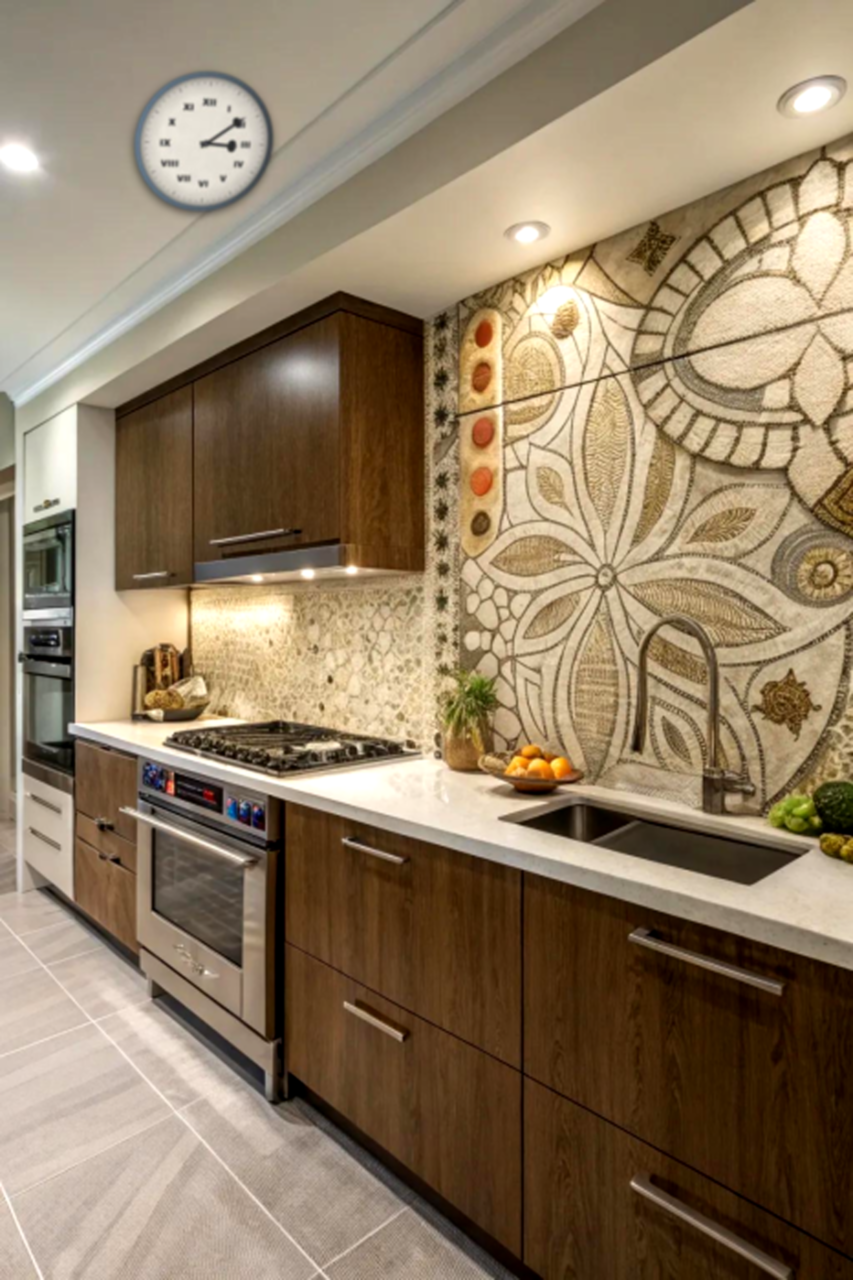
3:09
